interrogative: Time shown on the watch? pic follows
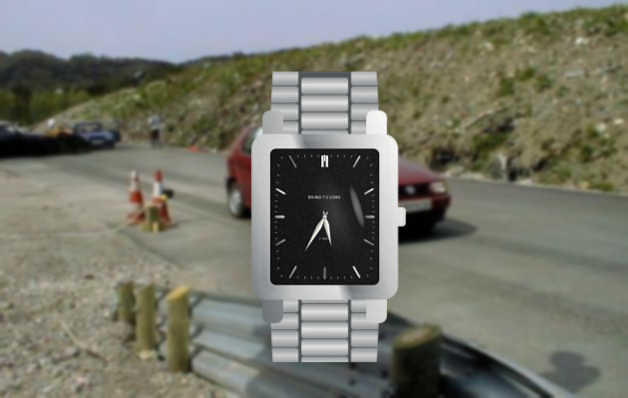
5:35
